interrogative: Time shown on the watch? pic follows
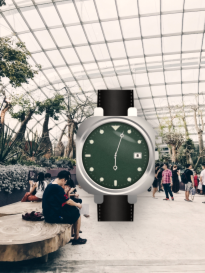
6:03
